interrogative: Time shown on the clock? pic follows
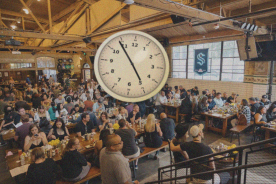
4:54
